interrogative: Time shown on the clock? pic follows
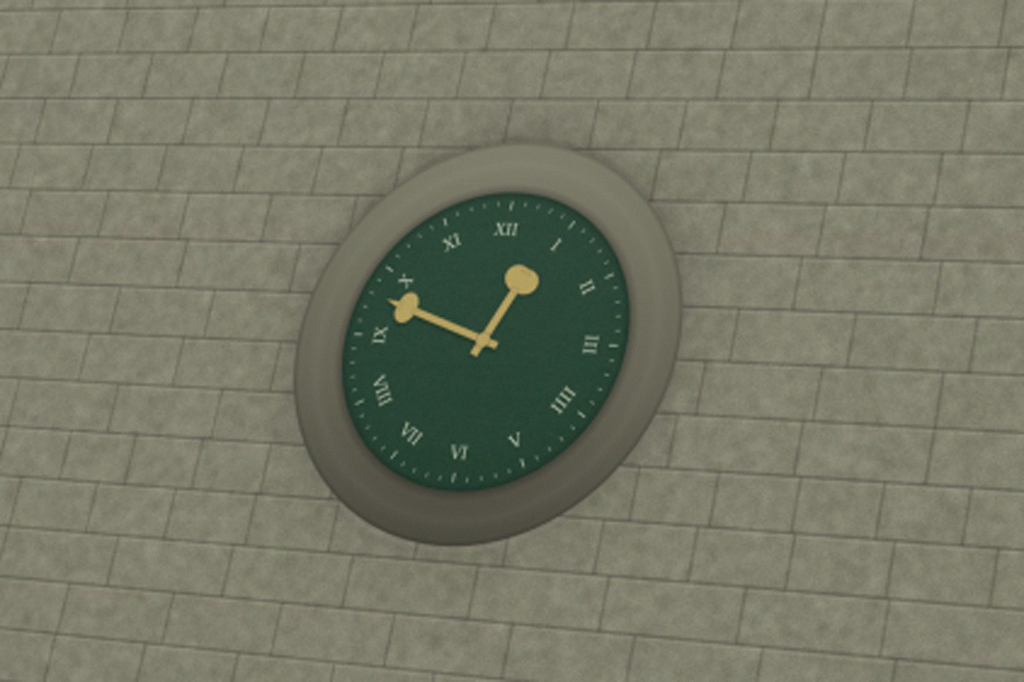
12:48
